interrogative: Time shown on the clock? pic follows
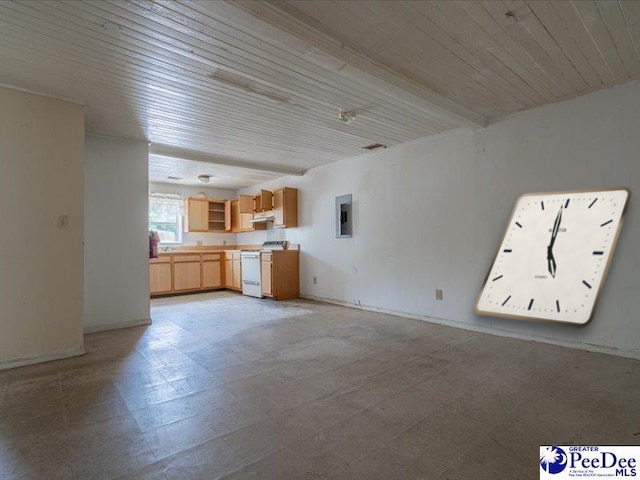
4:59
